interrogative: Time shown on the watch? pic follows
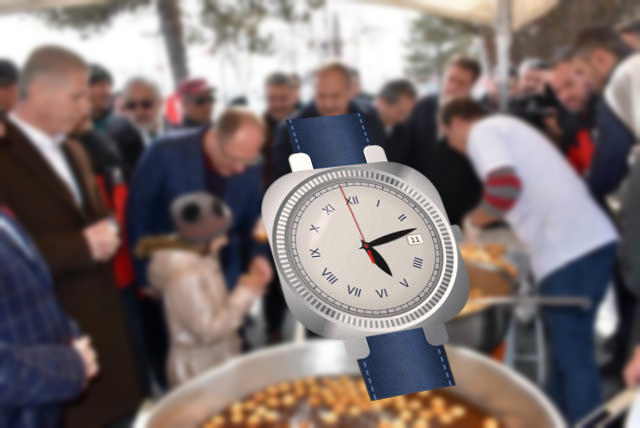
5:12:59
